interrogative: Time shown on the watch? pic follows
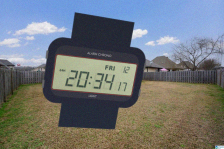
20:34:17
